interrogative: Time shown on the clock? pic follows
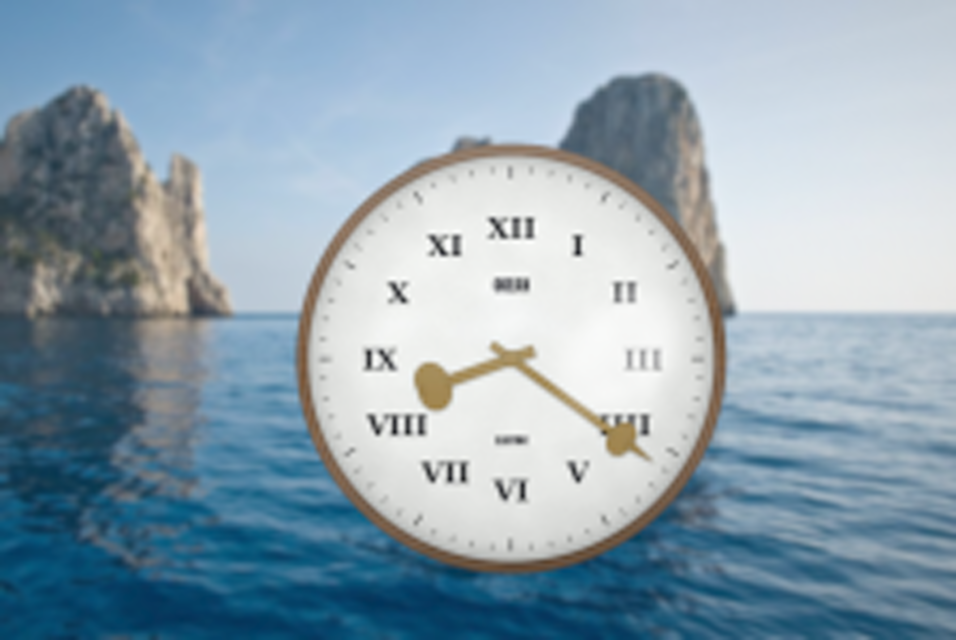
8:21
